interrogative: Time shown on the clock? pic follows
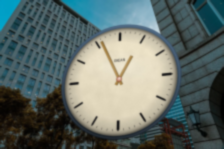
12:56
